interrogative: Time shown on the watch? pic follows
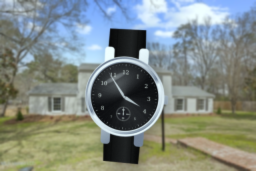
3:54
